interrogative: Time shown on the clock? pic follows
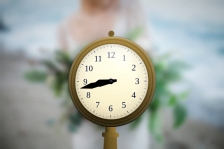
8:43
